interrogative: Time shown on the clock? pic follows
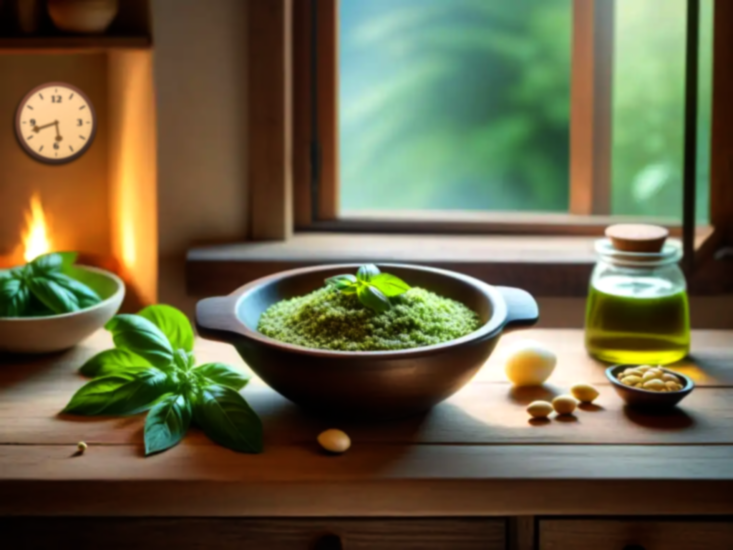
5:42
